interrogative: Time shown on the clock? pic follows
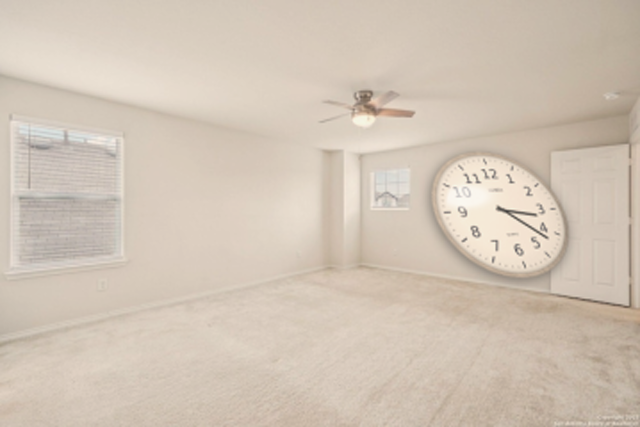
3:22
